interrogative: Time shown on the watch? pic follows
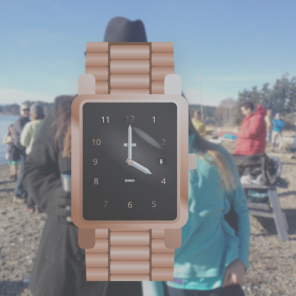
4:00
